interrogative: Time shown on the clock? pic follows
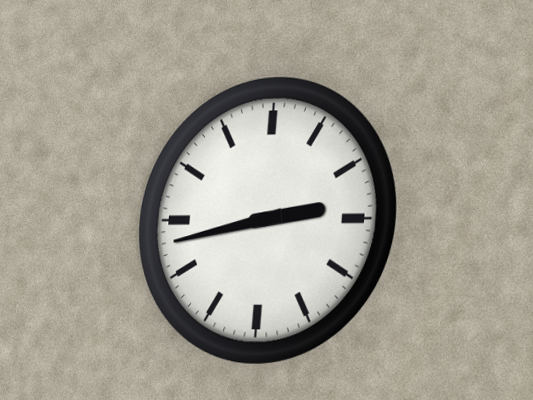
2:43
